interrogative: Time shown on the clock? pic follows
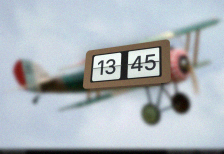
13:45
